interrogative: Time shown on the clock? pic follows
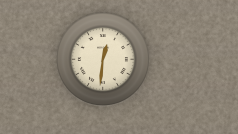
12:31
